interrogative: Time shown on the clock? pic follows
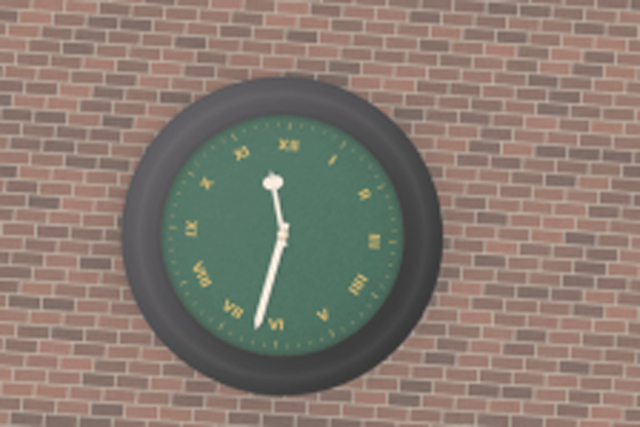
11:32
